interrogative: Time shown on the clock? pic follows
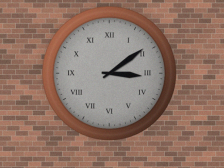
3:09
